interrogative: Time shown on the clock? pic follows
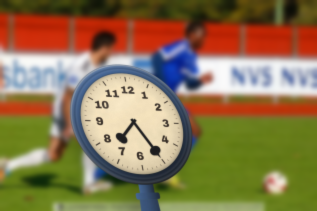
7:25
